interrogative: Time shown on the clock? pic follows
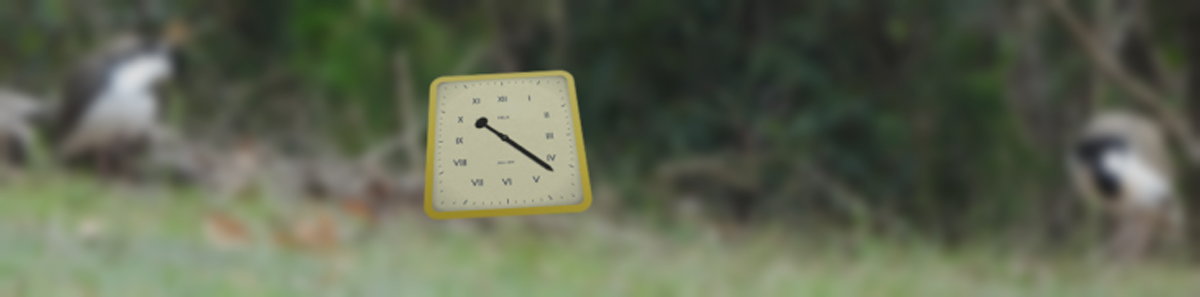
10:22
